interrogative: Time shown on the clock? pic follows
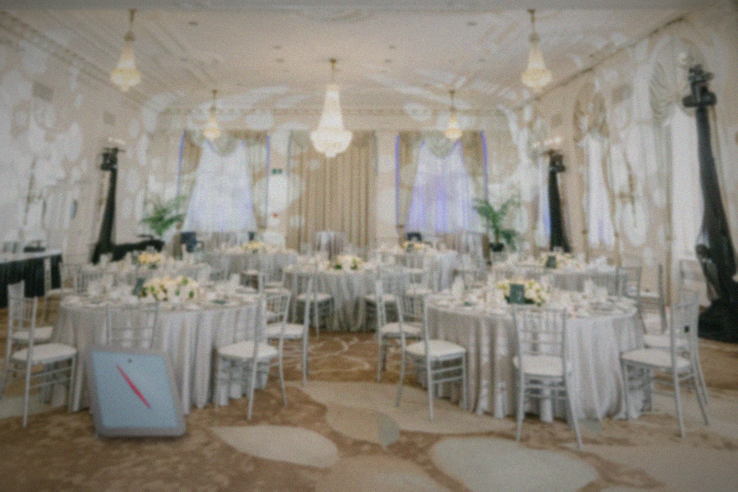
4:55
